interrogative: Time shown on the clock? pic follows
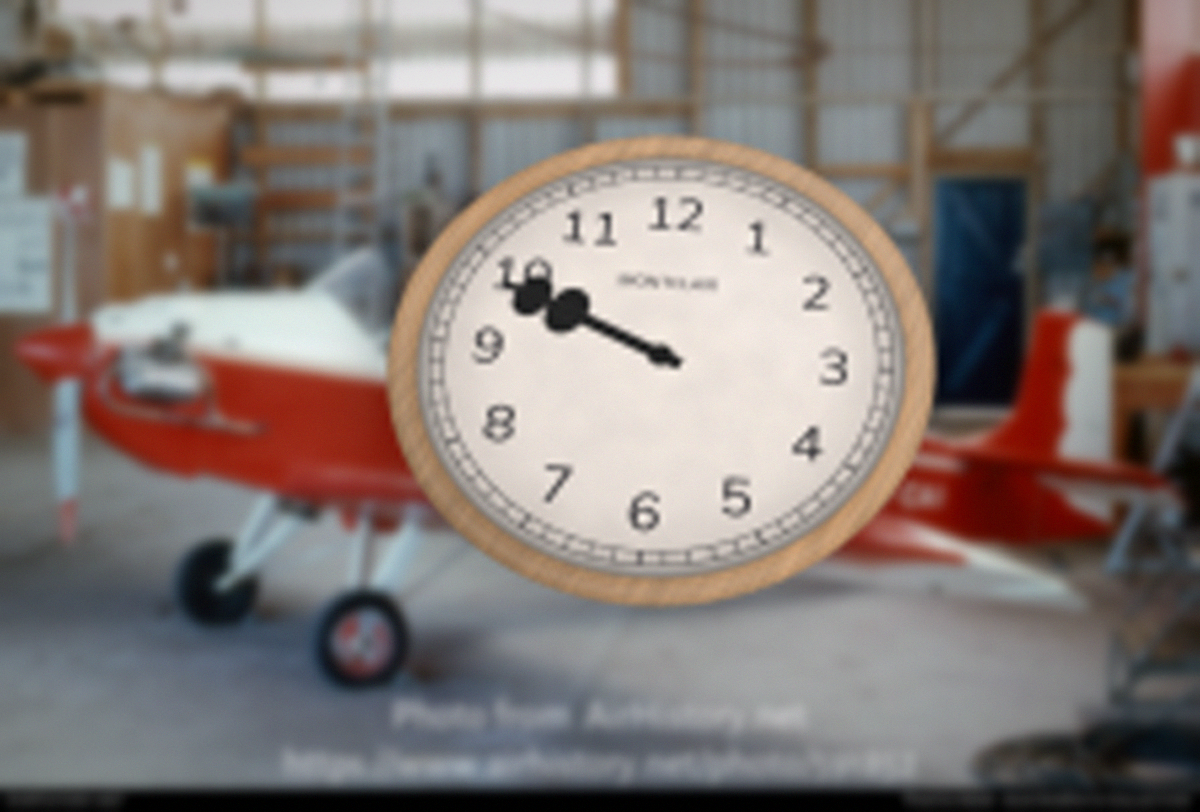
9:49
